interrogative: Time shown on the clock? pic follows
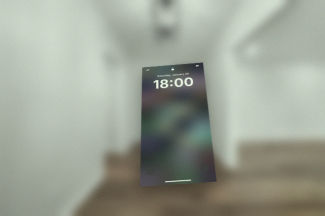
18:00
